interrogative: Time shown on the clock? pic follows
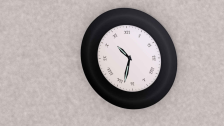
10:33
